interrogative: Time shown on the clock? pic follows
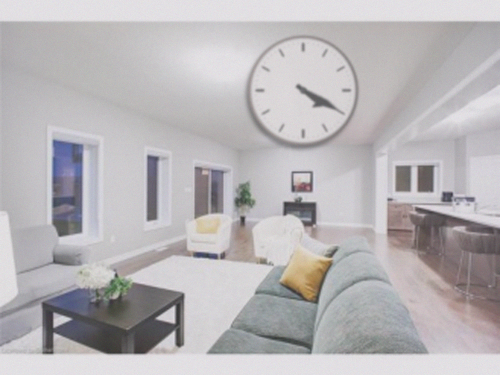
4:20
